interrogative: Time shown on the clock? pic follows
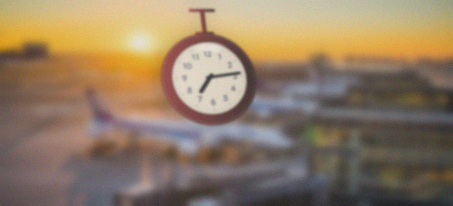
7:14
